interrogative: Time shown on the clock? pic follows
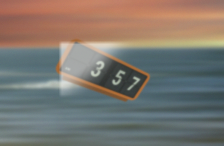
3:57
